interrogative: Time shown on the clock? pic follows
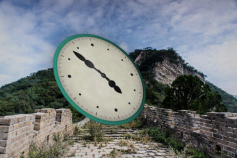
4:53
